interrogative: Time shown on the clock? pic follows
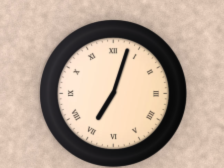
7:03
